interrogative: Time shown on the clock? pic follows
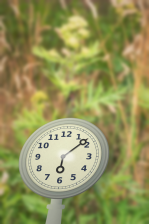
6:08
